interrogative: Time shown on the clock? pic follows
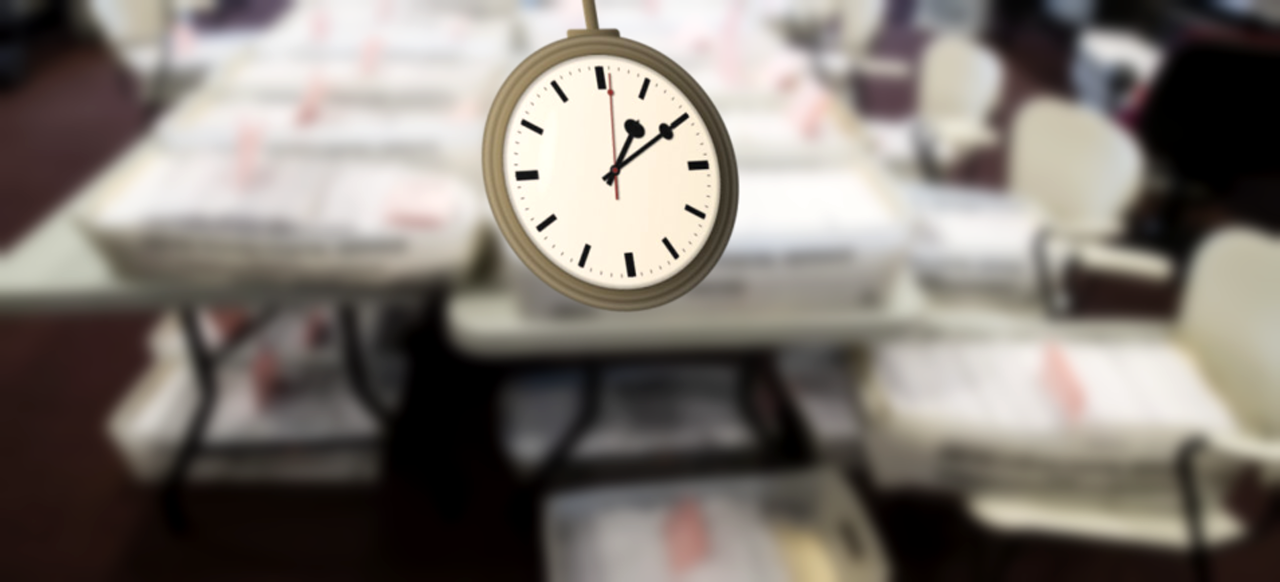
1:10:01
